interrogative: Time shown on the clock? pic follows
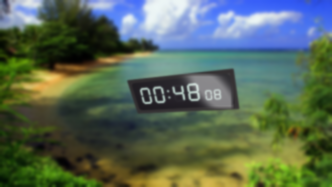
0:48
